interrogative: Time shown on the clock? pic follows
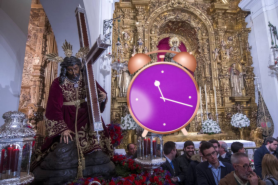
11:18
